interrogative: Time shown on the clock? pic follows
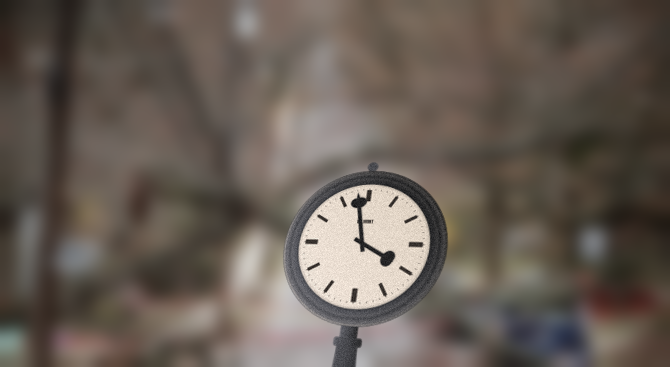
3:58
